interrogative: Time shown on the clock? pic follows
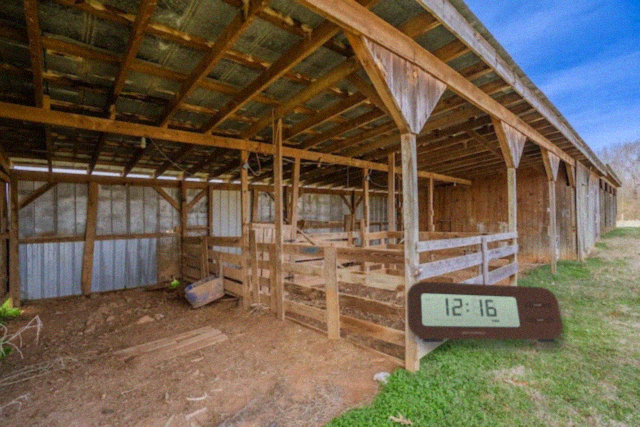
12:16
